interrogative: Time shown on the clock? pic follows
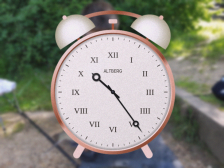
10:24
